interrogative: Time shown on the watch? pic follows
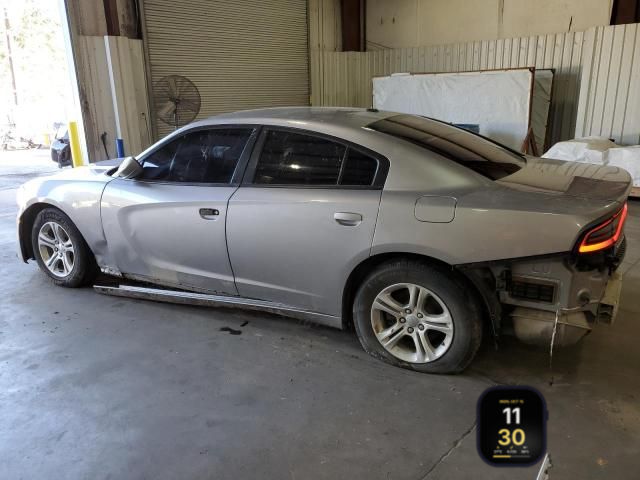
11:30
